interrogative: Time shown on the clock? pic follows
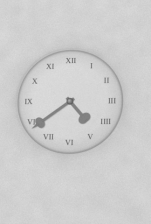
4:39
